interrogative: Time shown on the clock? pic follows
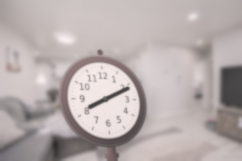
8:11
